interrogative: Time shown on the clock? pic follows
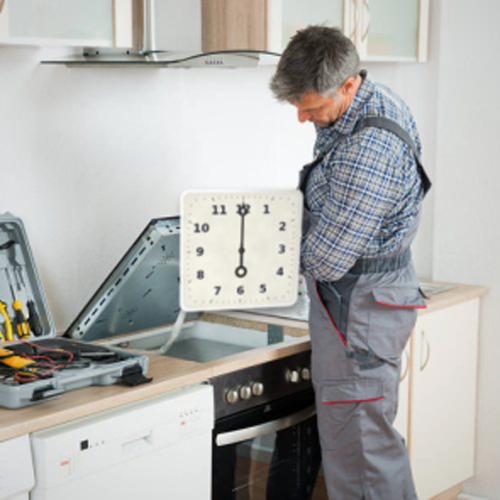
6:00
